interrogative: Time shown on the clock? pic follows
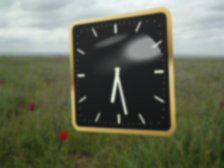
6:28
